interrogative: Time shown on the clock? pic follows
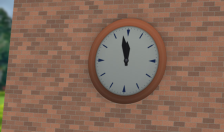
11:58
